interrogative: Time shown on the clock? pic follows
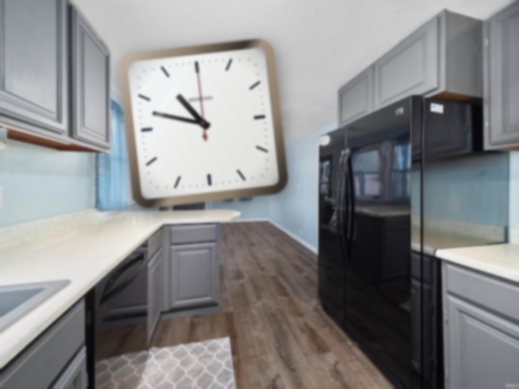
10:48:00
